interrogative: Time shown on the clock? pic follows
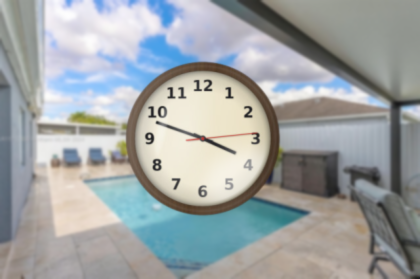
3:48:14
